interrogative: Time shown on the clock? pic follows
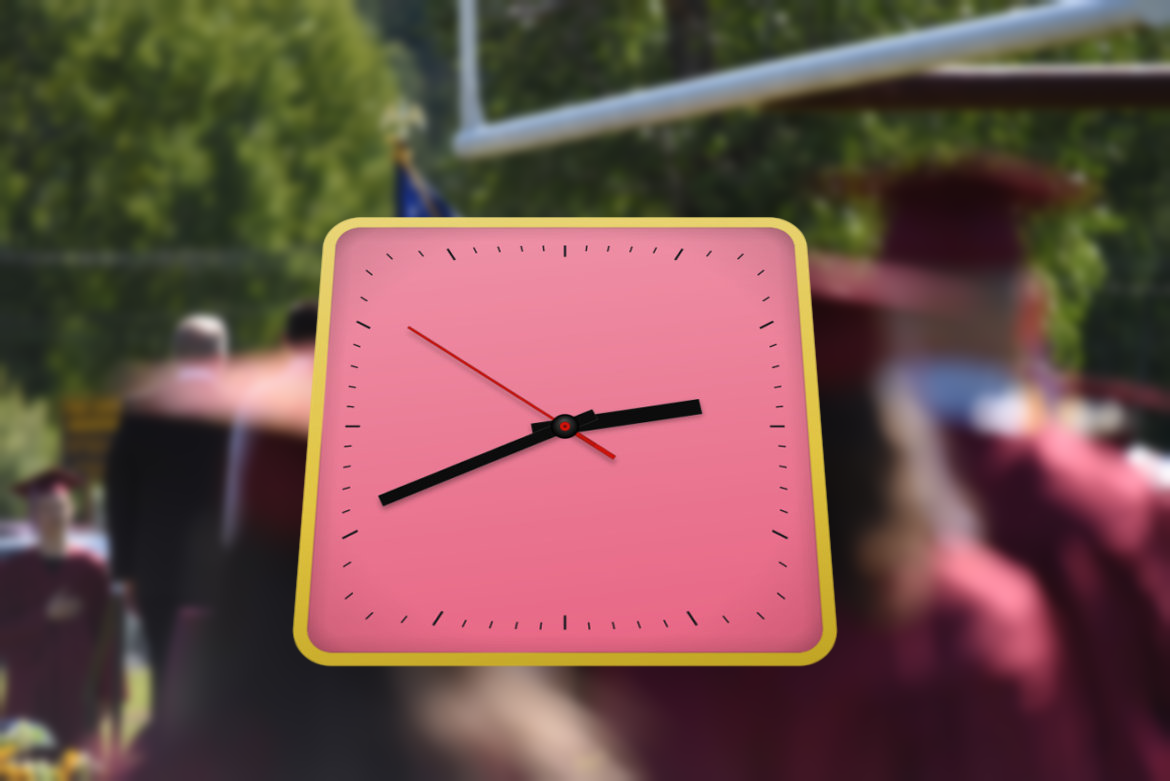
2:40:51
